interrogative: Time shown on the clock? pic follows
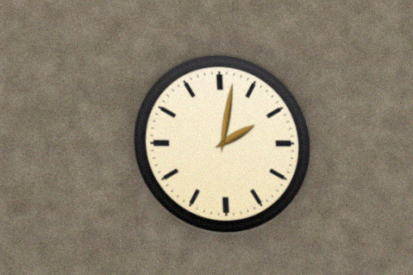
2:02
